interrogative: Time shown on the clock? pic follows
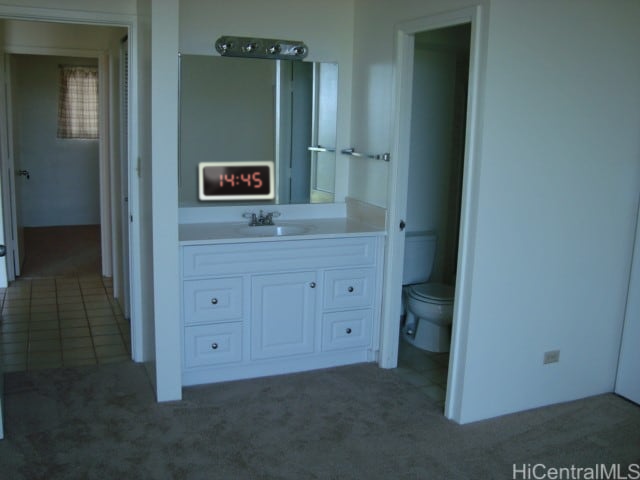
14:45
